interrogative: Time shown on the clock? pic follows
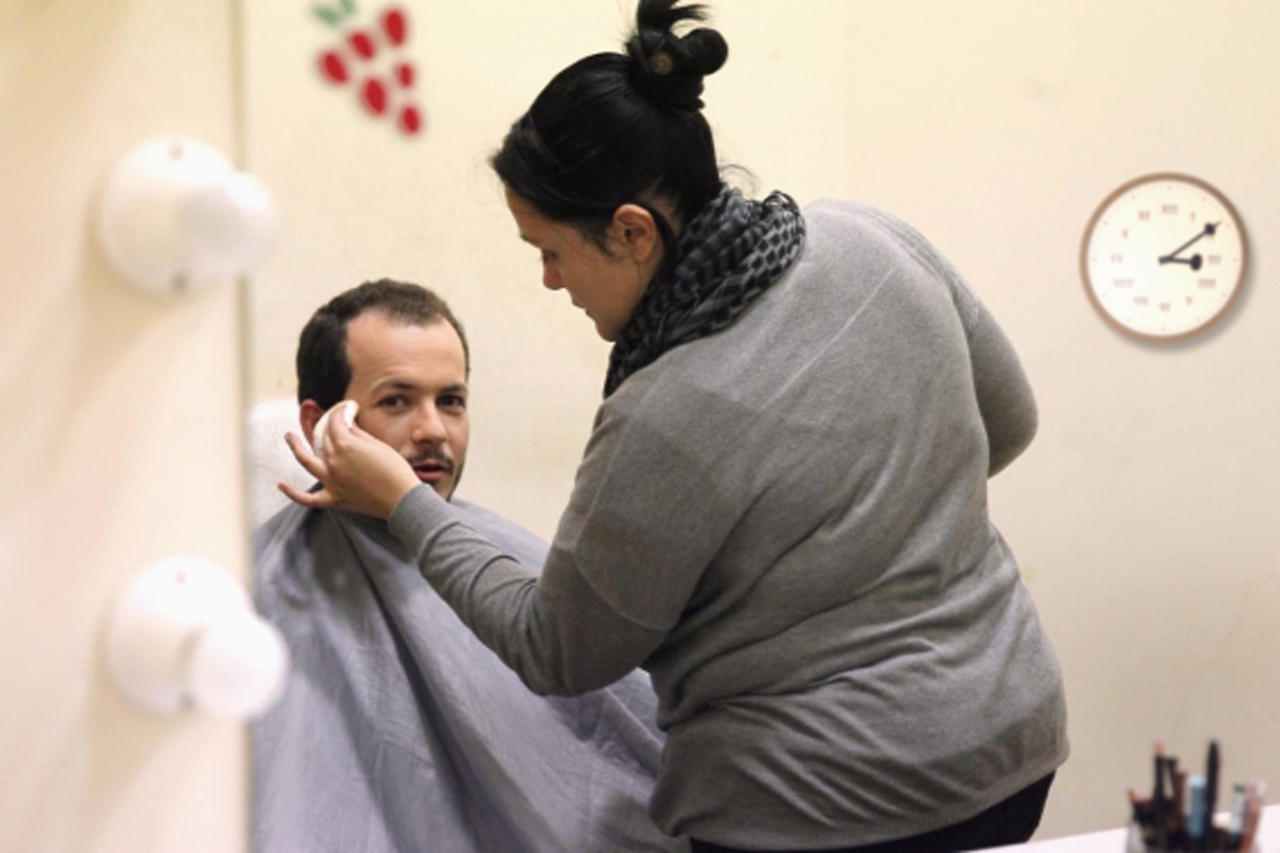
3:09
